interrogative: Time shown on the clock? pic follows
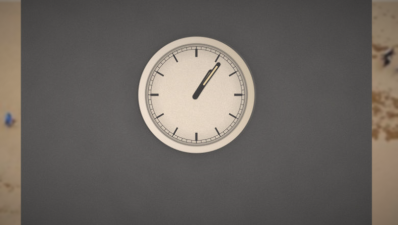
1:06
